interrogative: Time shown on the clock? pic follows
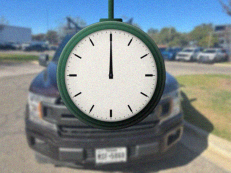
12:00
